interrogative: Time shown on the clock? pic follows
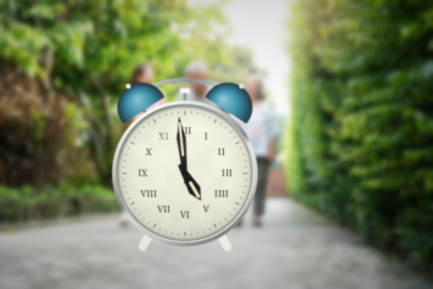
4:59
